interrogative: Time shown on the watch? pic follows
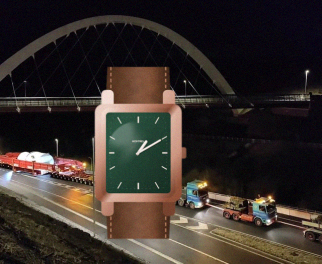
1:10
